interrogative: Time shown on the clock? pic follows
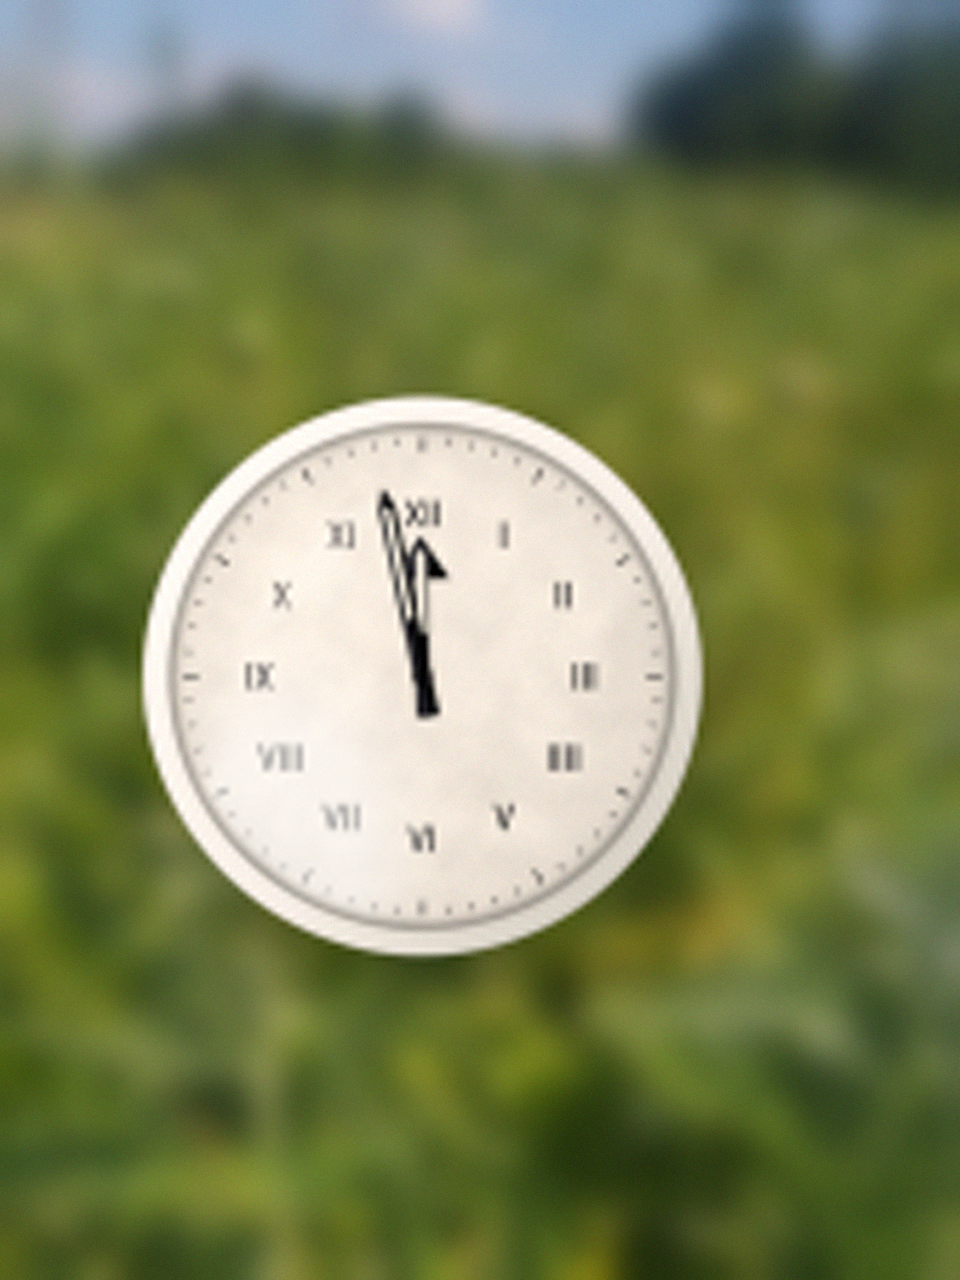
11:58
